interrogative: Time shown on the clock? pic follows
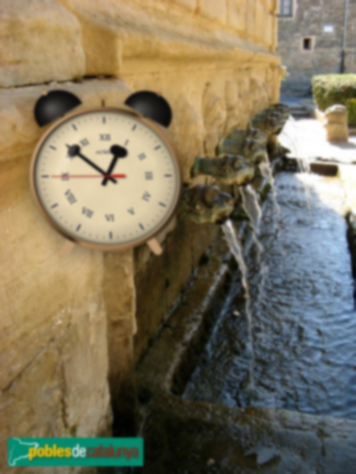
12:51:45
